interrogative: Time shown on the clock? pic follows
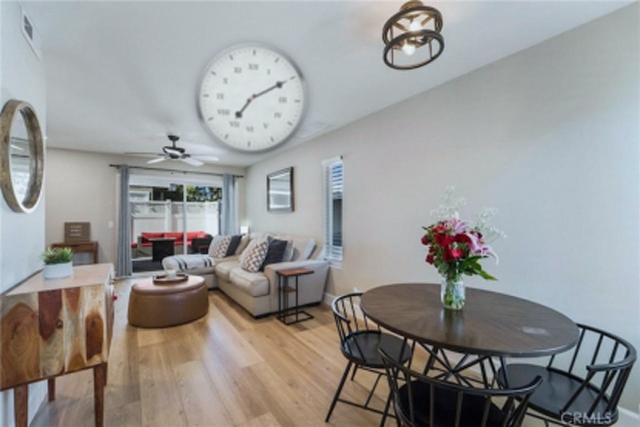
7:10
